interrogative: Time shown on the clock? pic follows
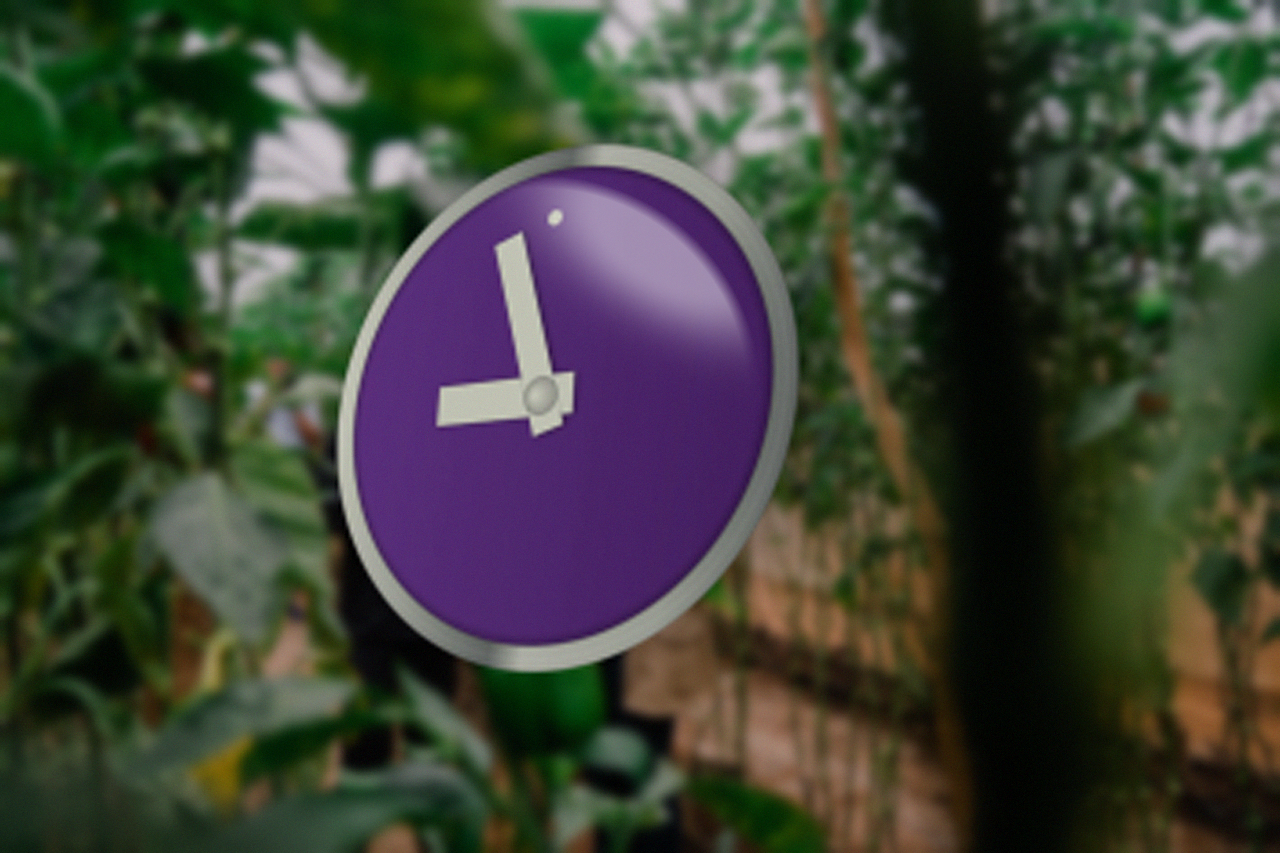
8:57
